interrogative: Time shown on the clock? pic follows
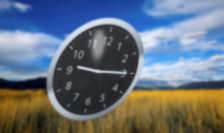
9:15
